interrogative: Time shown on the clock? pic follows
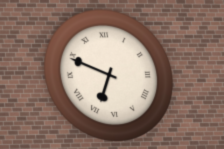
6:49
